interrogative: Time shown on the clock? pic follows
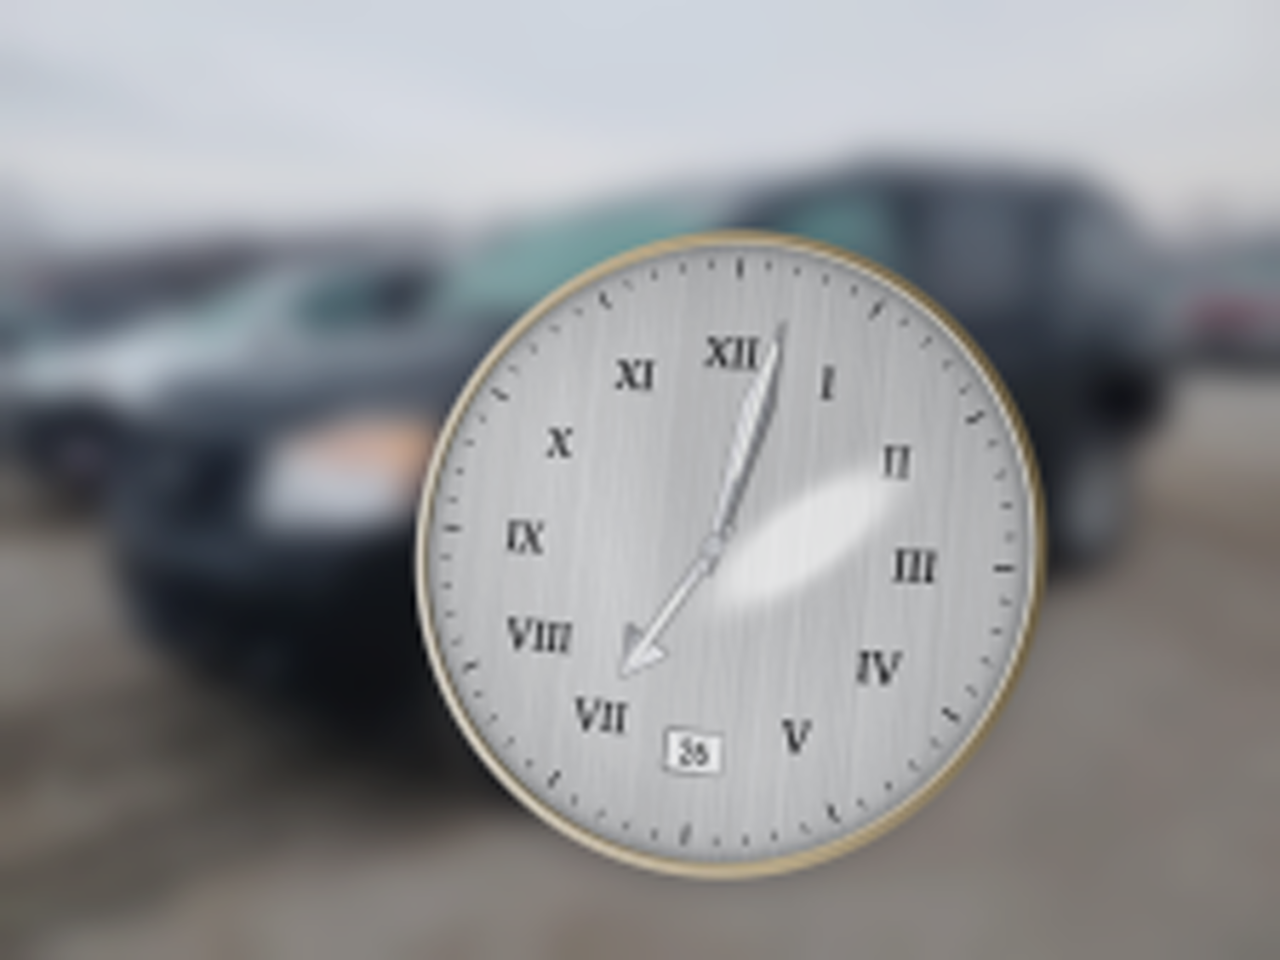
7:02
